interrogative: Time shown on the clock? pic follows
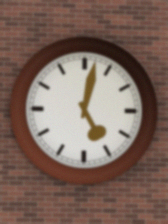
5:02
